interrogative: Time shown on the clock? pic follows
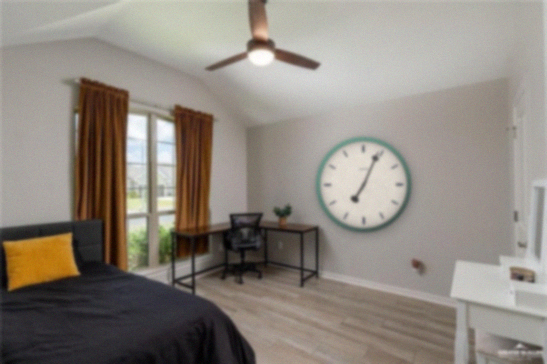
7:04
